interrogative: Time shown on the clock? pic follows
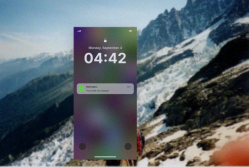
4:42
